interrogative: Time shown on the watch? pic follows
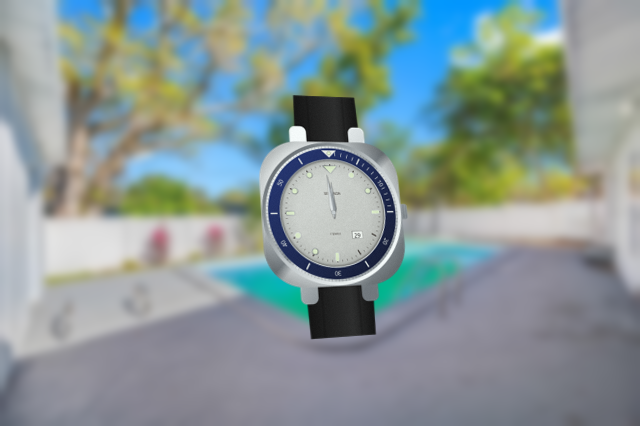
11:59
